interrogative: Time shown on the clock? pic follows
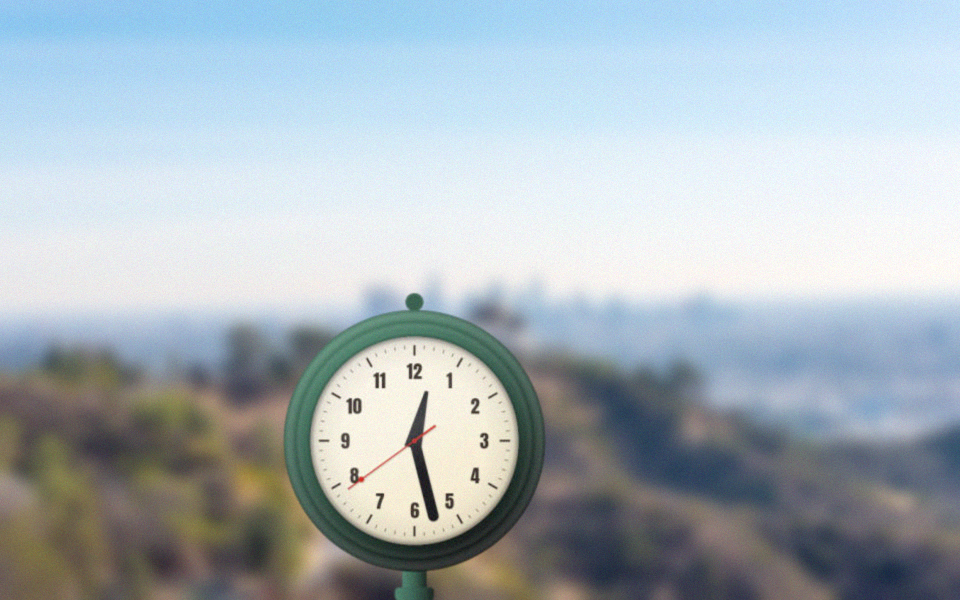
12:27:39
